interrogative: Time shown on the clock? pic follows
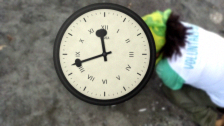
11:42
